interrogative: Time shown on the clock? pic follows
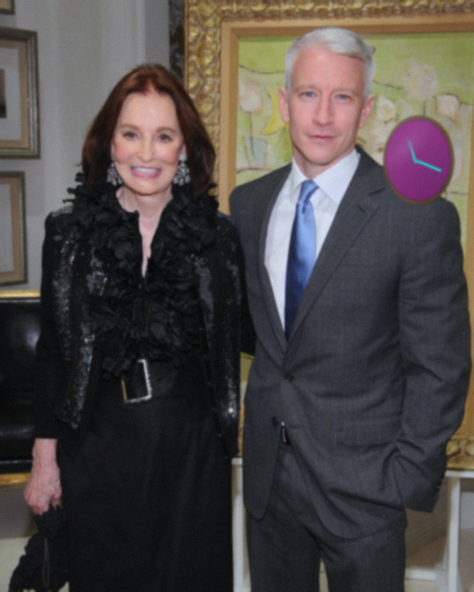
11:18
